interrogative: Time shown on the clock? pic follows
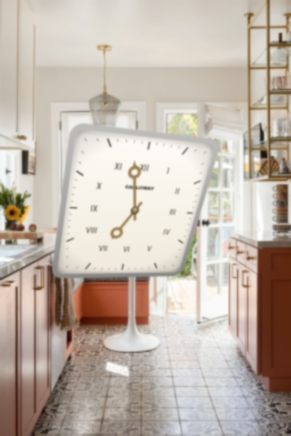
6:58
